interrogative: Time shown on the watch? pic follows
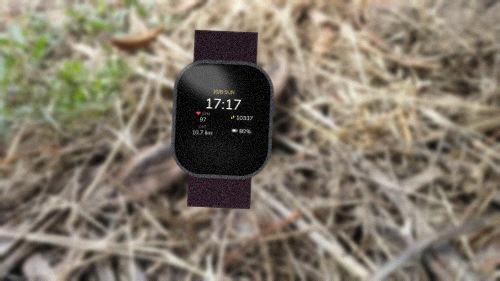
17:17
